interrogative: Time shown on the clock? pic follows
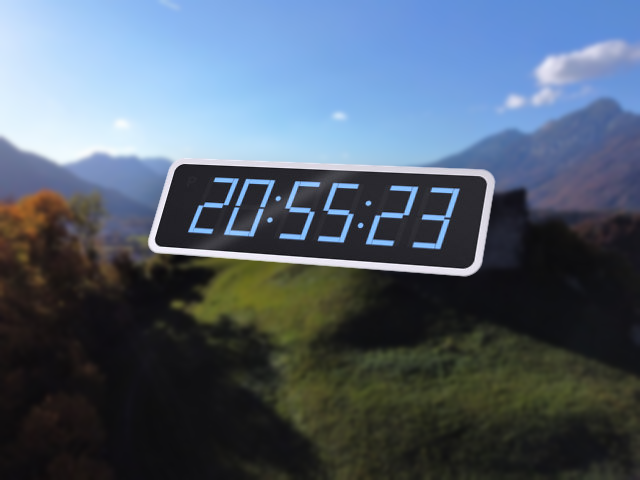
20:55:23
